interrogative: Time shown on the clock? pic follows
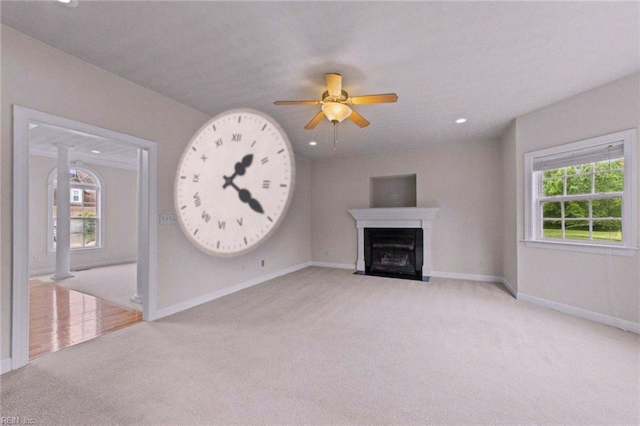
1:20
